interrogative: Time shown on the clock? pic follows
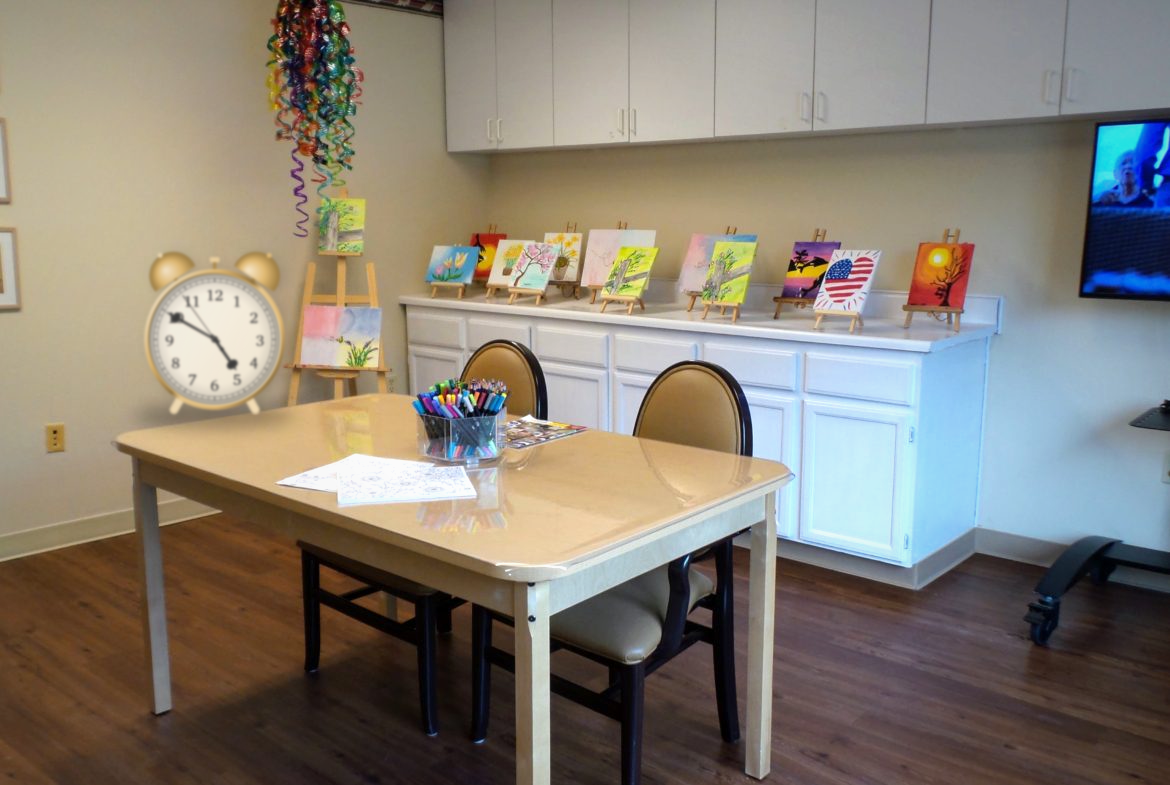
4:49:54
